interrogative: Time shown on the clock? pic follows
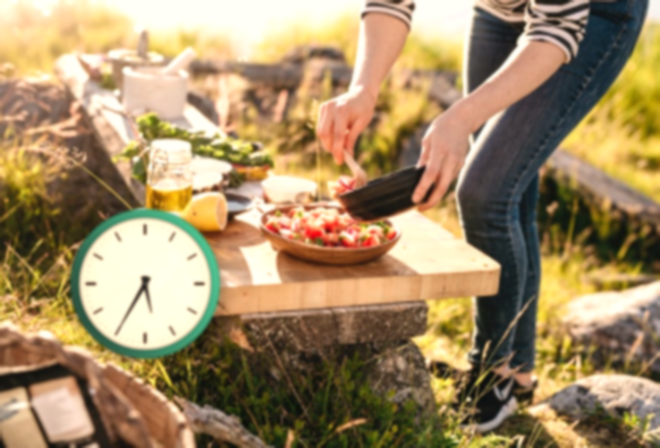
5:35
